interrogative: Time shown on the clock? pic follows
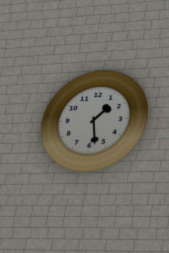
1:28
